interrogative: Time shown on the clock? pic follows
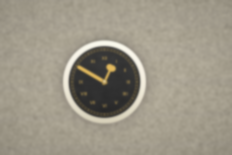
12:50
